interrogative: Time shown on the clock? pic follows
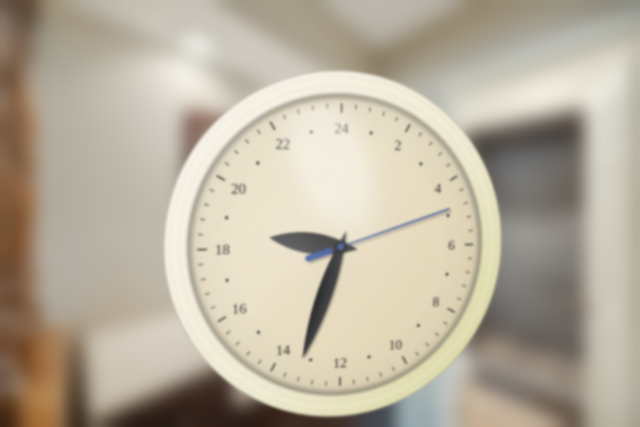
18:33:12
